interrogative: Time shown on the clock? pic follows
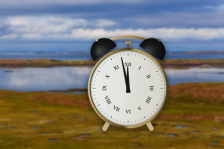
11:58
